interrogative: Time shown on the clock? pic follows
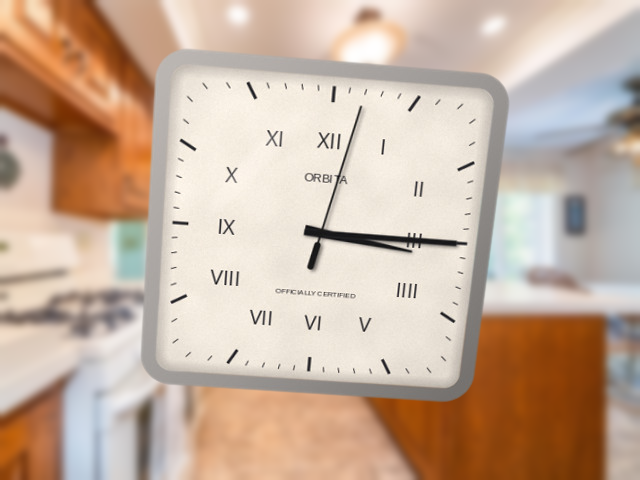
3:15:02
